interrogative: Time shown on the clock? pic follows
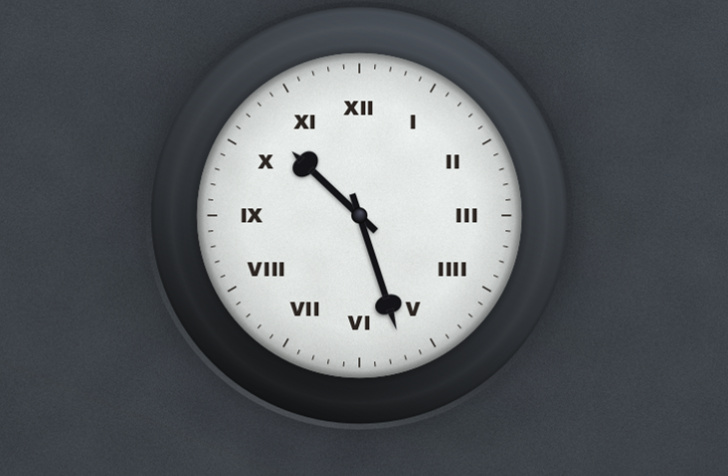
10:27
